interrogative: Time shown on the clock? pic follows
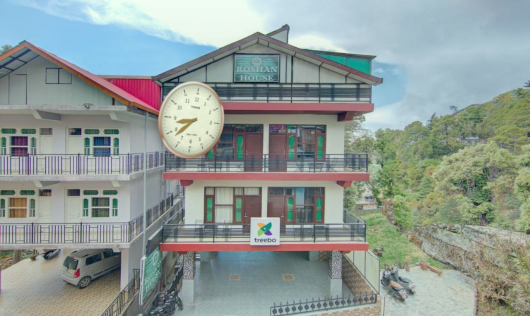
8:38
